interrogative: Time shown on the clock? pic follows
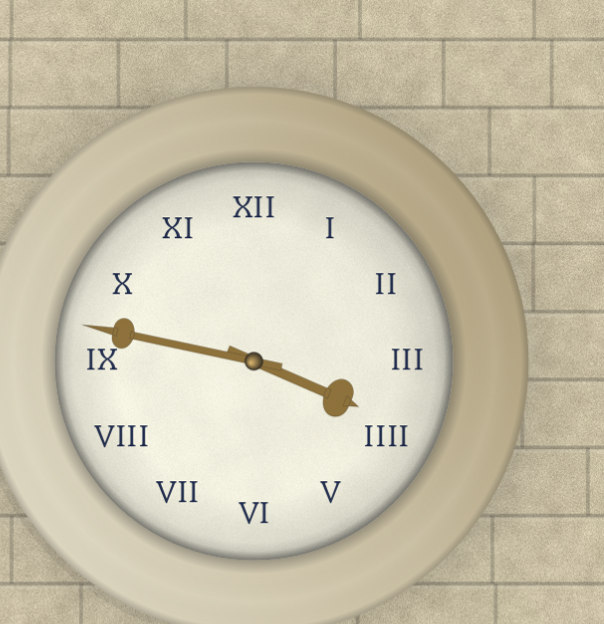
3:47
